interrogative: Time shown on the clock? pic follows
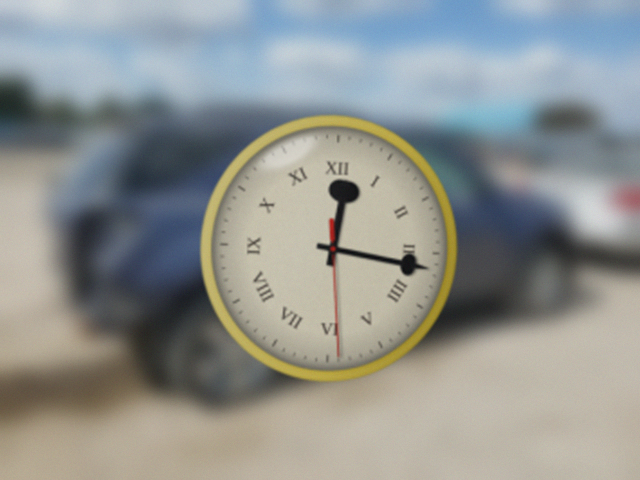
12:16:29
